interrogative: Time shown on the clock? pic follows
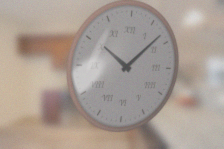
10:08
